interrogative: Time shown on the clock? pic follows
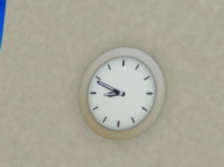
8:49
